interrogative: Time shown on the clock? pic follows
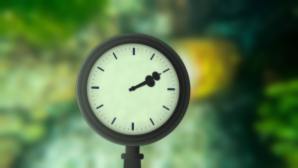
2:10
